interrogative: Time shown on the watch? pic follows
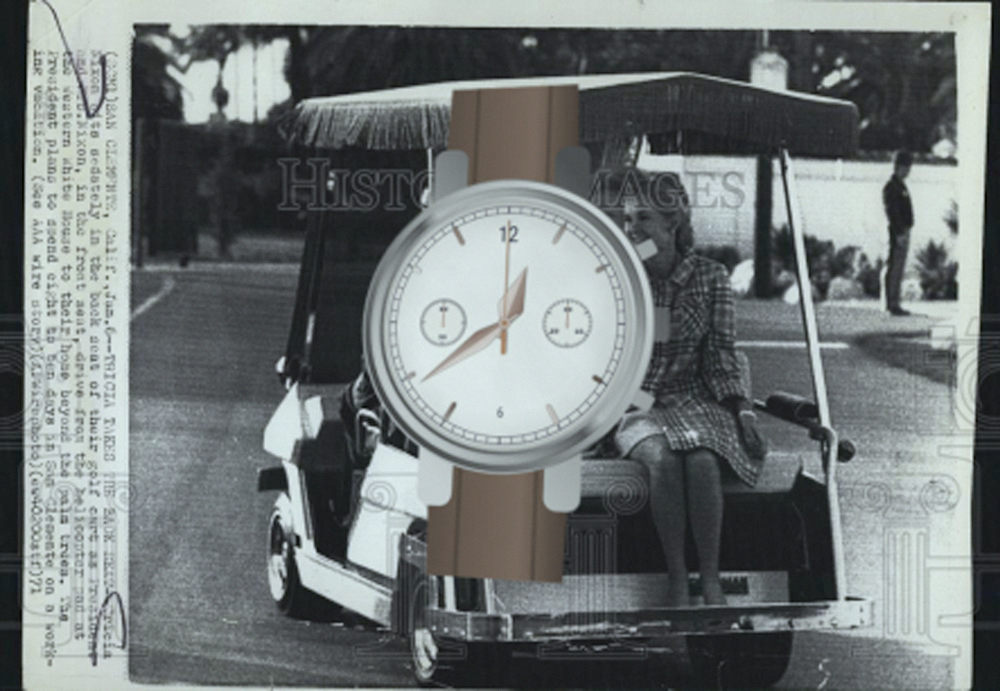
12:39
